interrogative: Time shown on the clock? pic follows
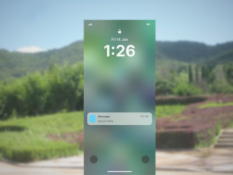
1:26
